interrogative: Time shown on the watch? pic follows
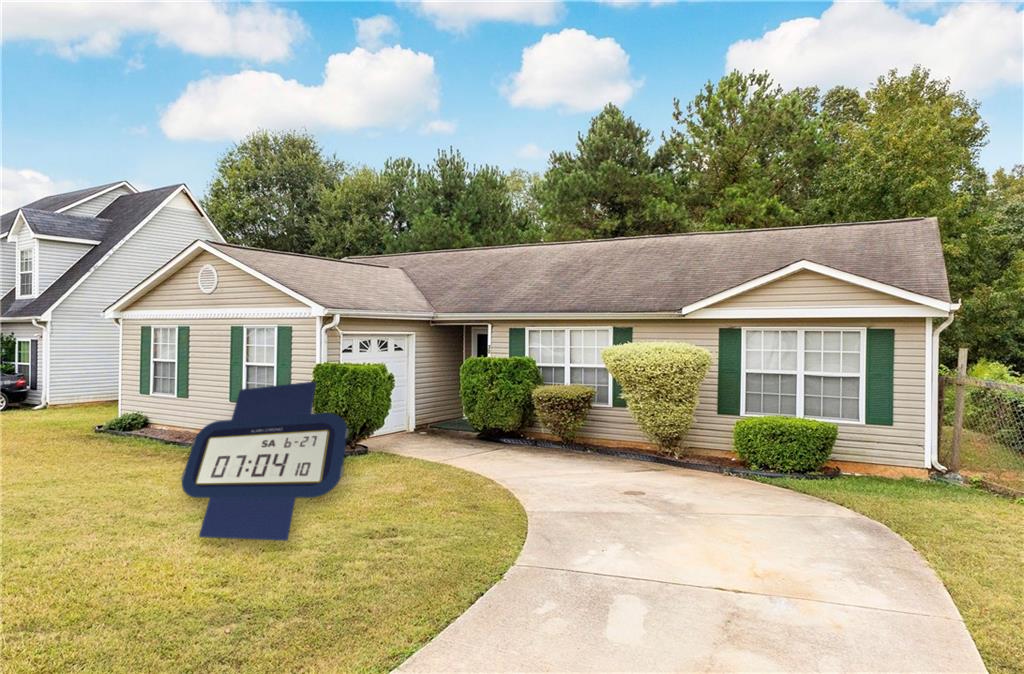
7:04:10
